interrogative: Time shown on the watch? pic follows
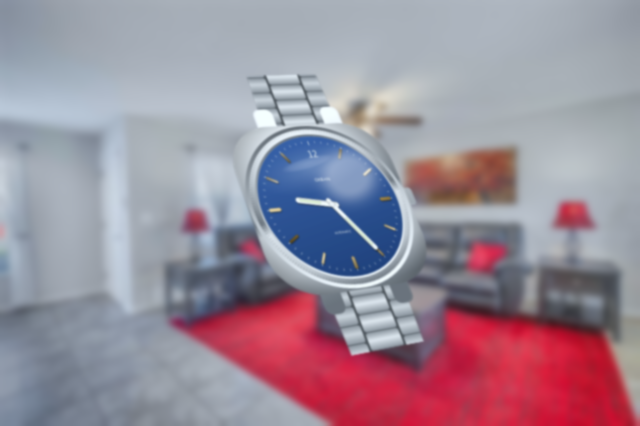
9:25
